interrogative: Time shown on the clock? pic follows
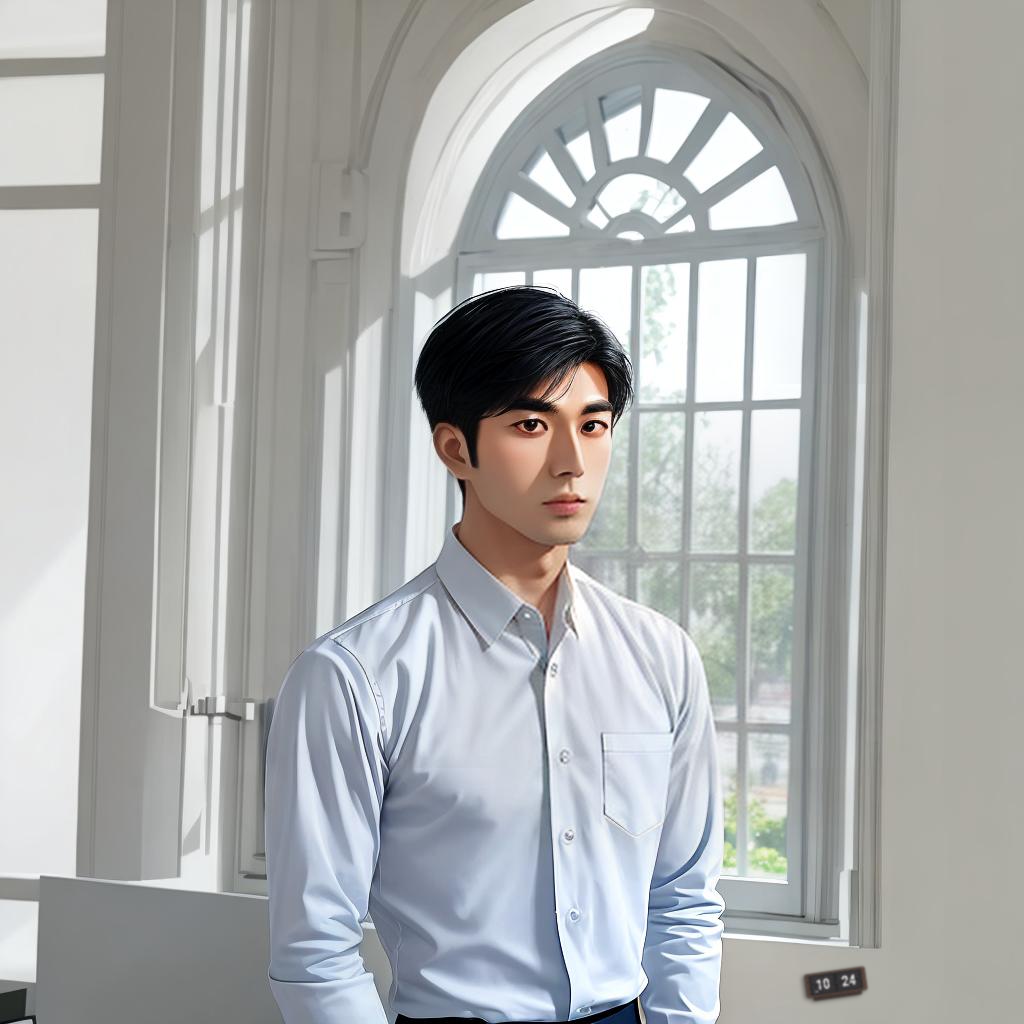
10:24
